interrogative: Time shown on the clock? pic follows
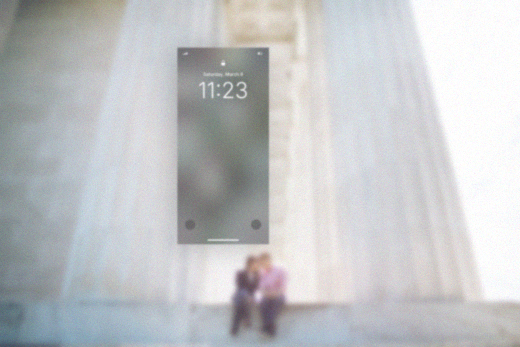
11:23
